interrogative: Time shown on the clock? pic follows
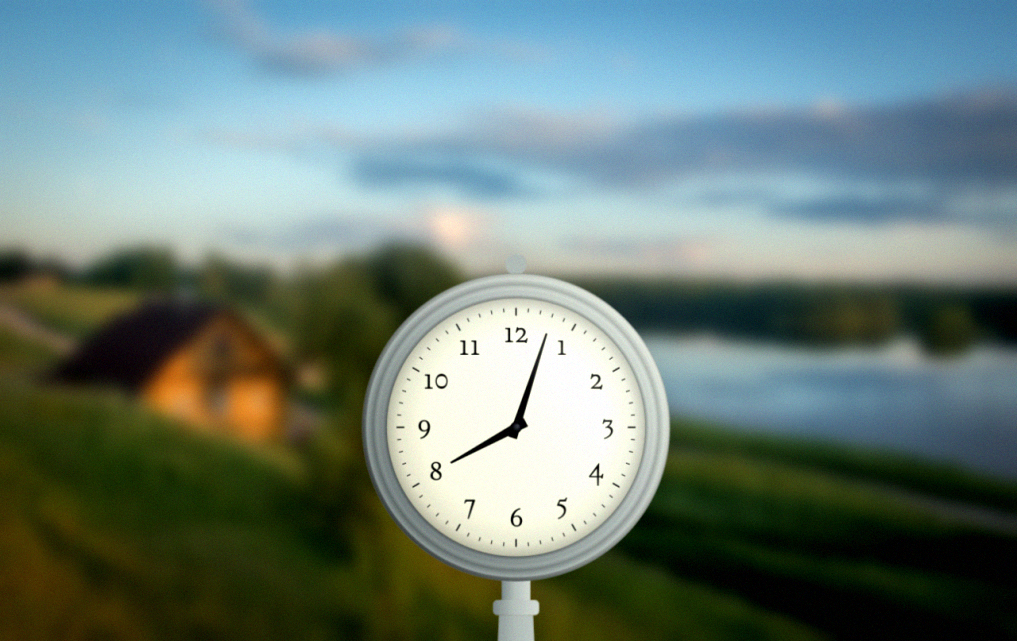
8:03
